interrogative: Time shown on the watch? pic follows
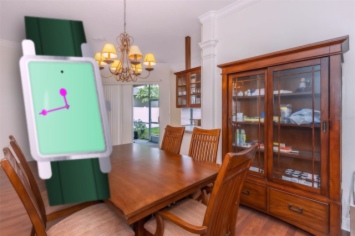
11:43
